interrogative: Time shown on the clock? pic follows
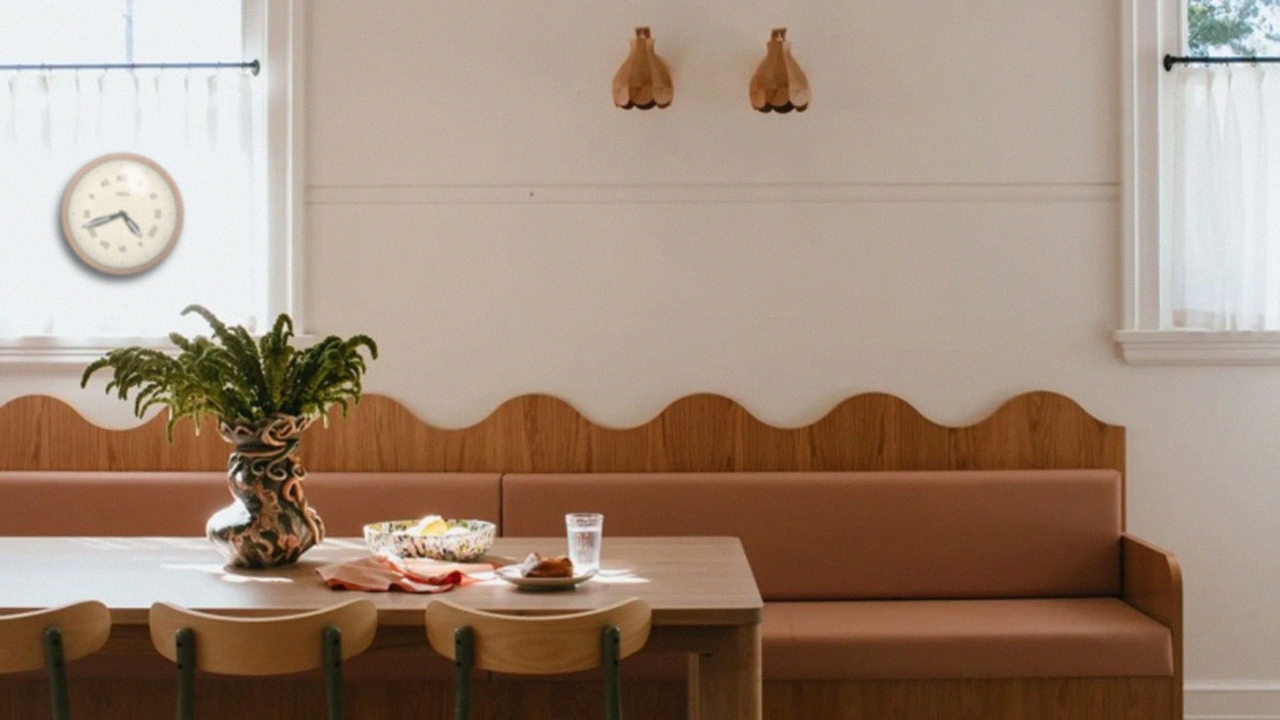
4:42
